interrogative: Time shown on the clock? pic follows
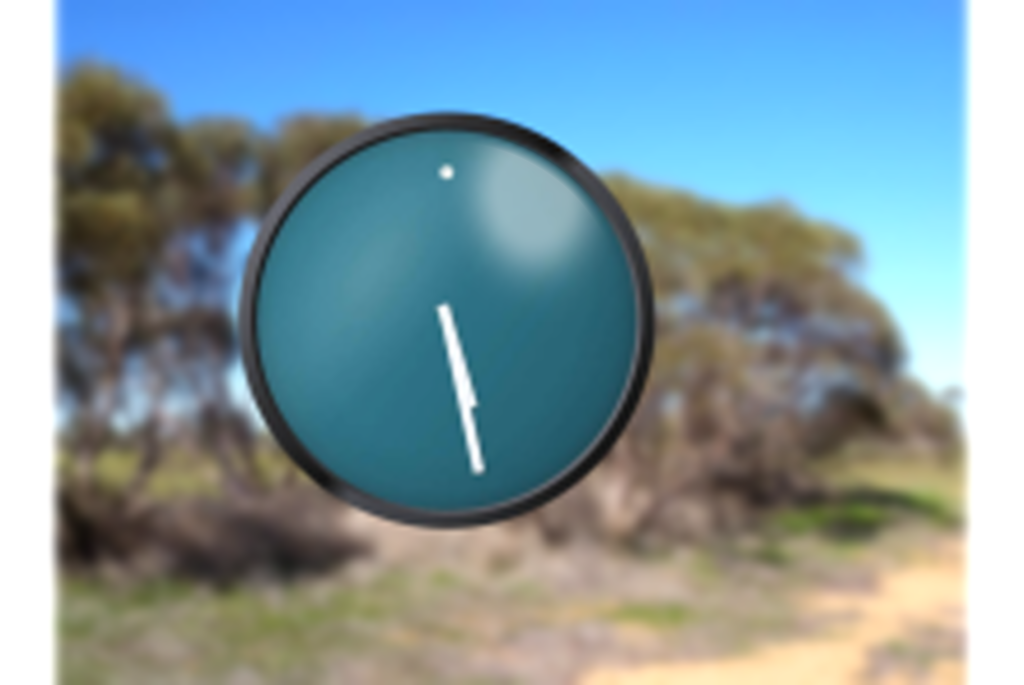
5:28
